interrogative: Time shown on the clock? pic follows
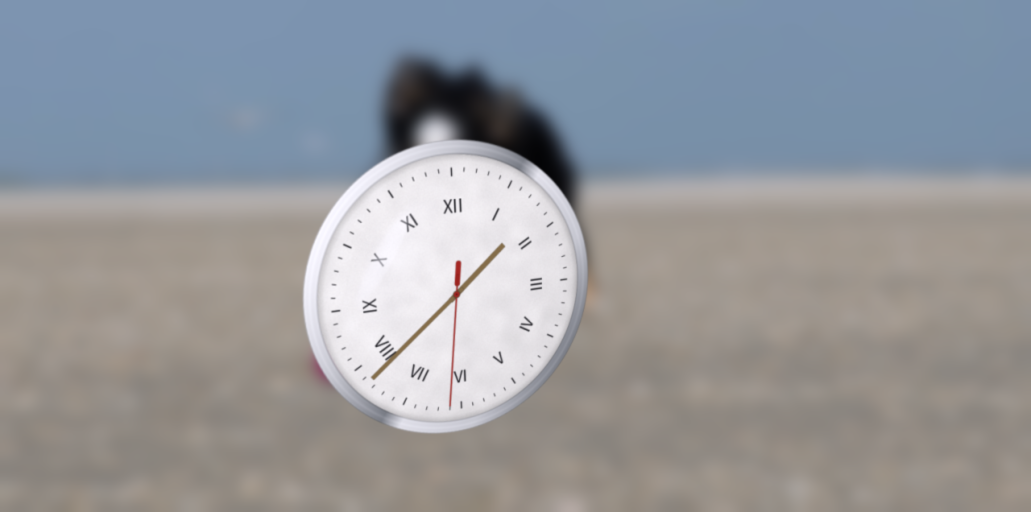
1:38:31
